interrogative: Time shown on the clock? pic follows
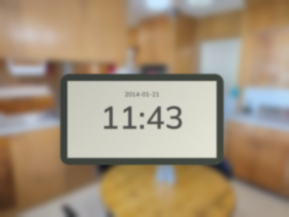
11:43
